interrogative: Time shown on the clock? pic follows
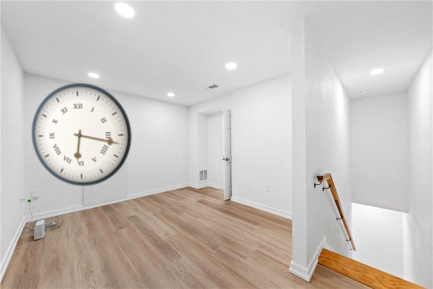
6:17
